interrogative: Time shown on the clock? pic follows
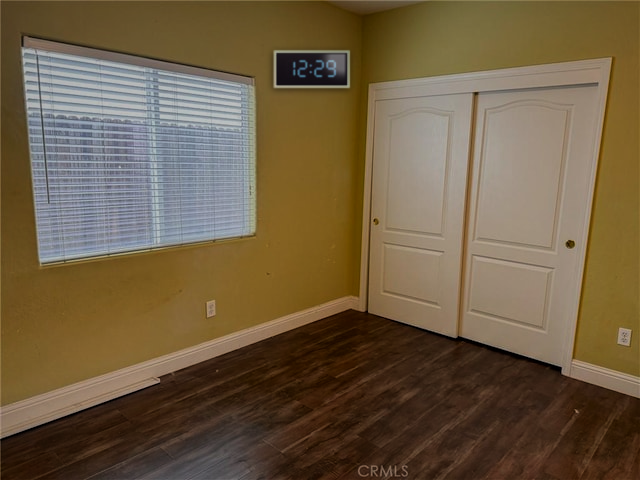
12:29
